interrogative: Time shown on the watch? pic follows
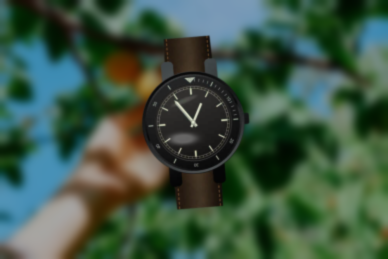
12:54
